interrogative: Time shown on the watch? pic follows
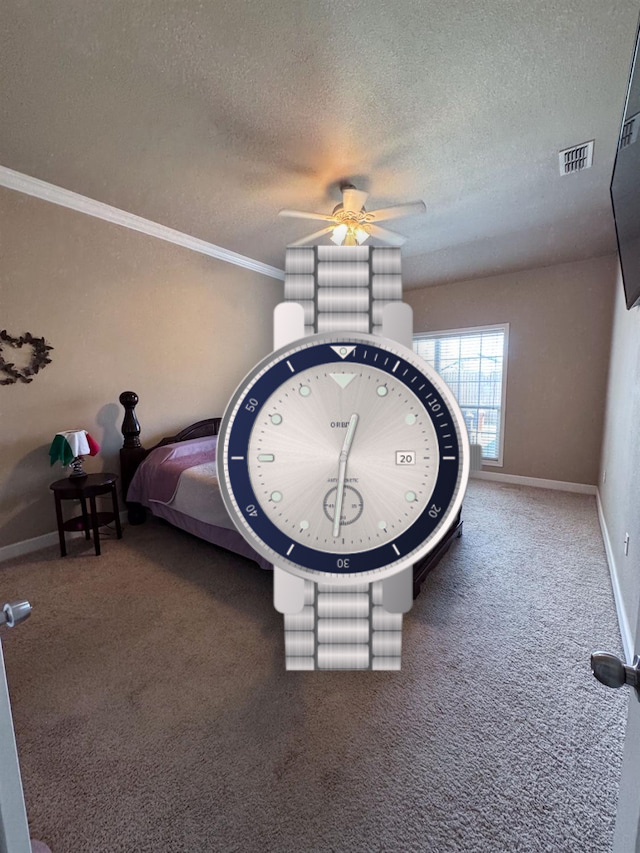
12:31
